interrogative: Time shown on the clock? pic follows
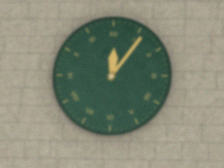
12:06
